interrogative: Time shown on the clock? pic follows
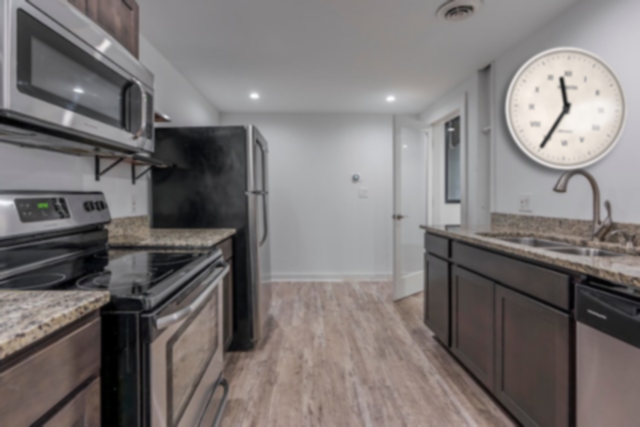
11:35
